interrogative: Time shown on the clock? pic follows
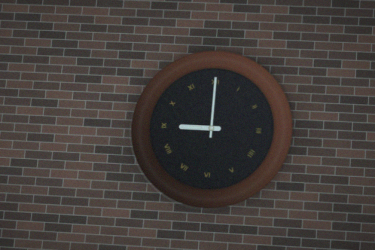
9:00
